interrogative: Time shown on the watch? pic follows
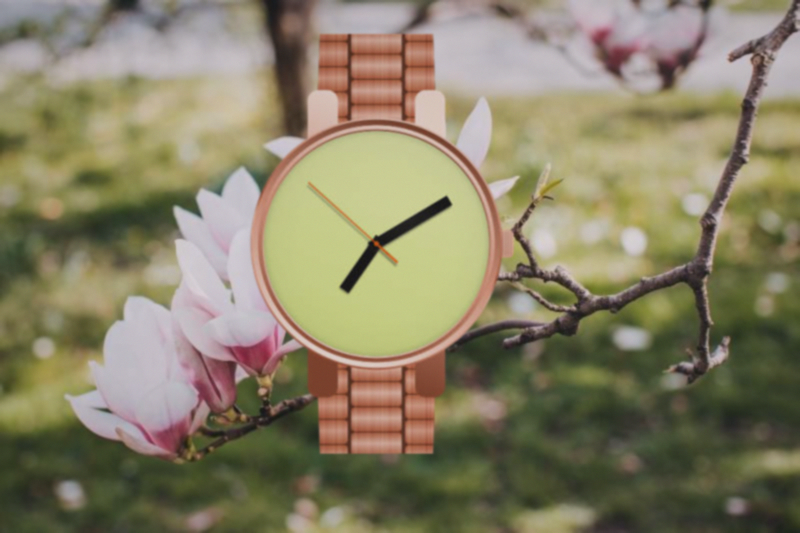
7:09:52
